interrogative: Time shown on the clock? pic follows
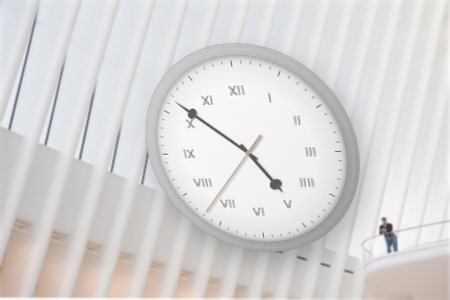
4:51:37
